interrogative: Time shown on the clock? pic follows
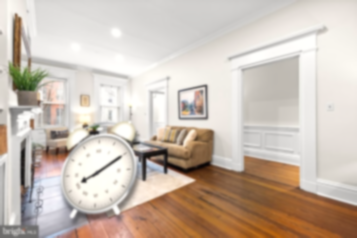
8:10
